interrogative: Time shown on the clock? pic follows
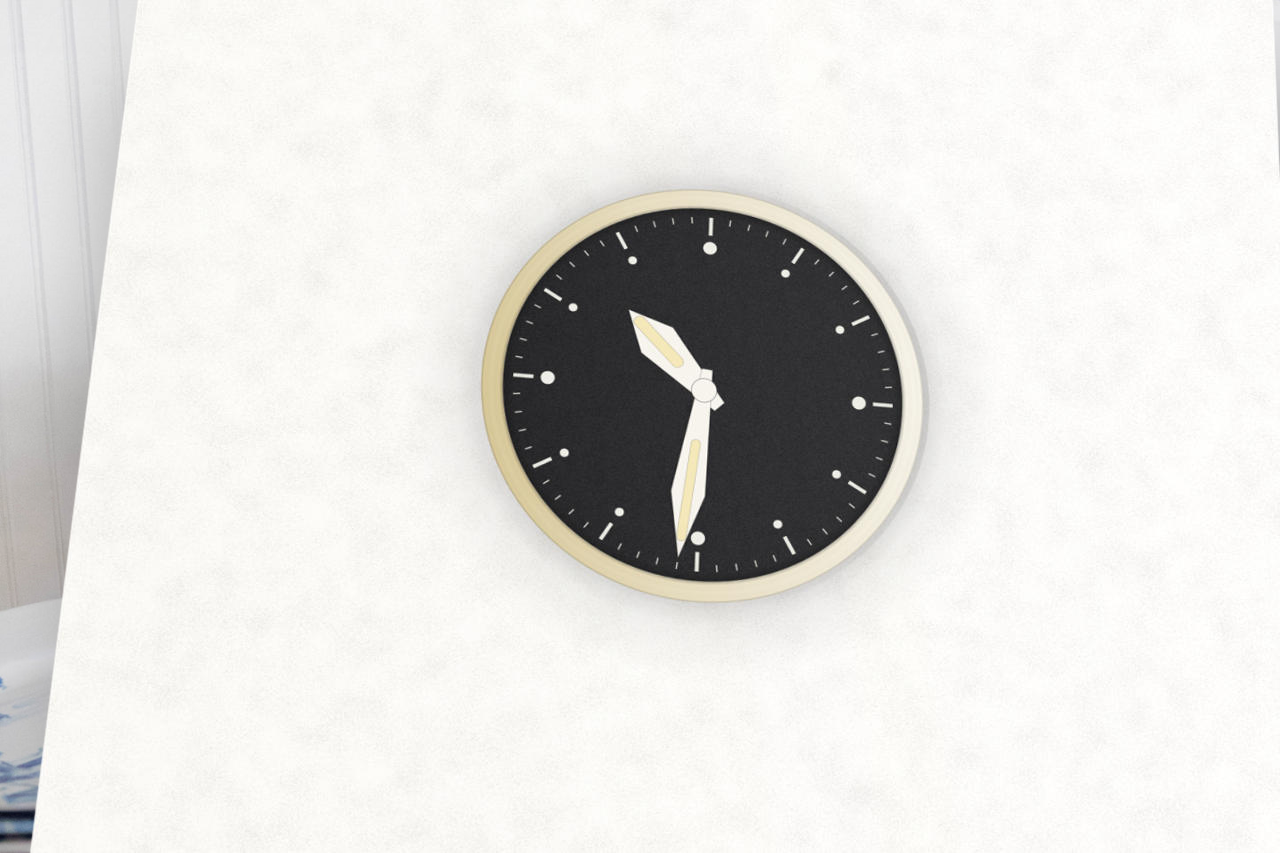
10:31
